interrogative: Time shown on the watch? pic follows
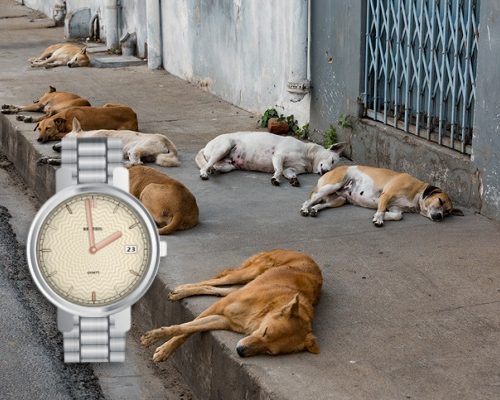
1:59
